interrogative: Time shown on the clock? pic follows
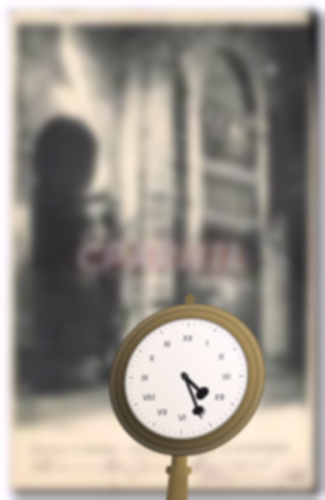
4:26
